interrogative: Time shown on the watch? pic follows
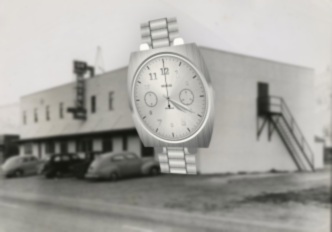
4:20
